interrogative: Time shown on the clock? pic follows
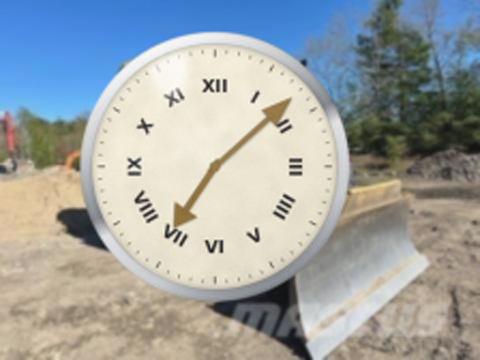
7:08
